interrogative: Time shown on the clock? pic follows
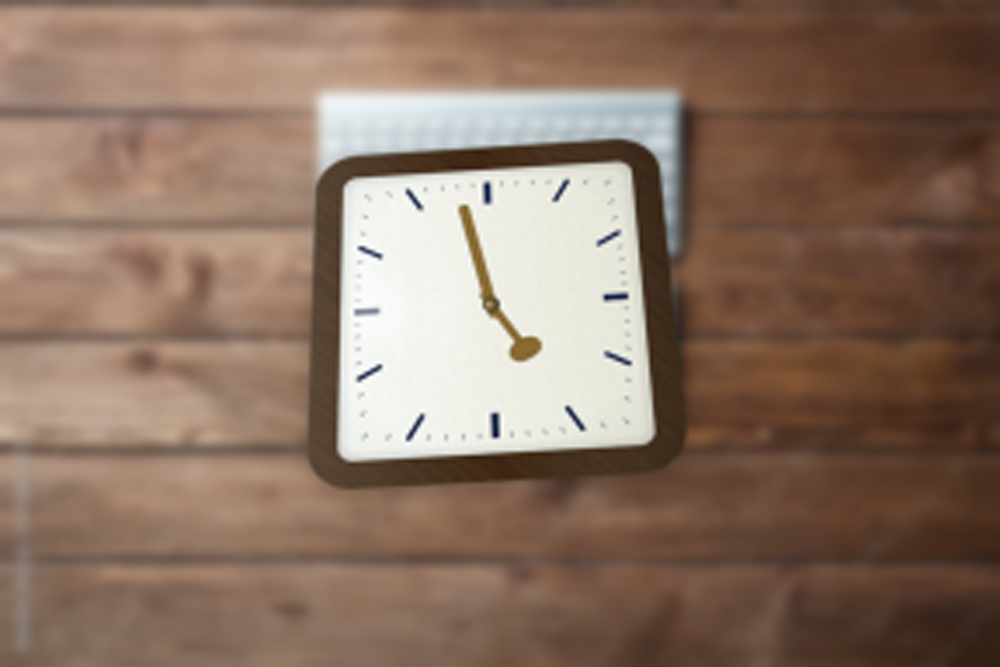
4:58
